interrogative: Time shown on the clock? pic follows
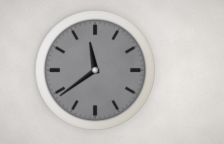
11:39
